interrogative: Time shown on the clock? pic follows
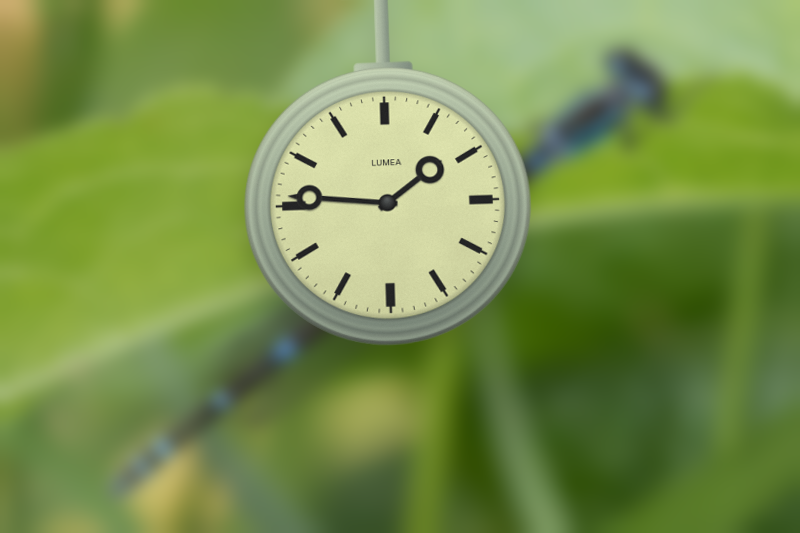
1:46
